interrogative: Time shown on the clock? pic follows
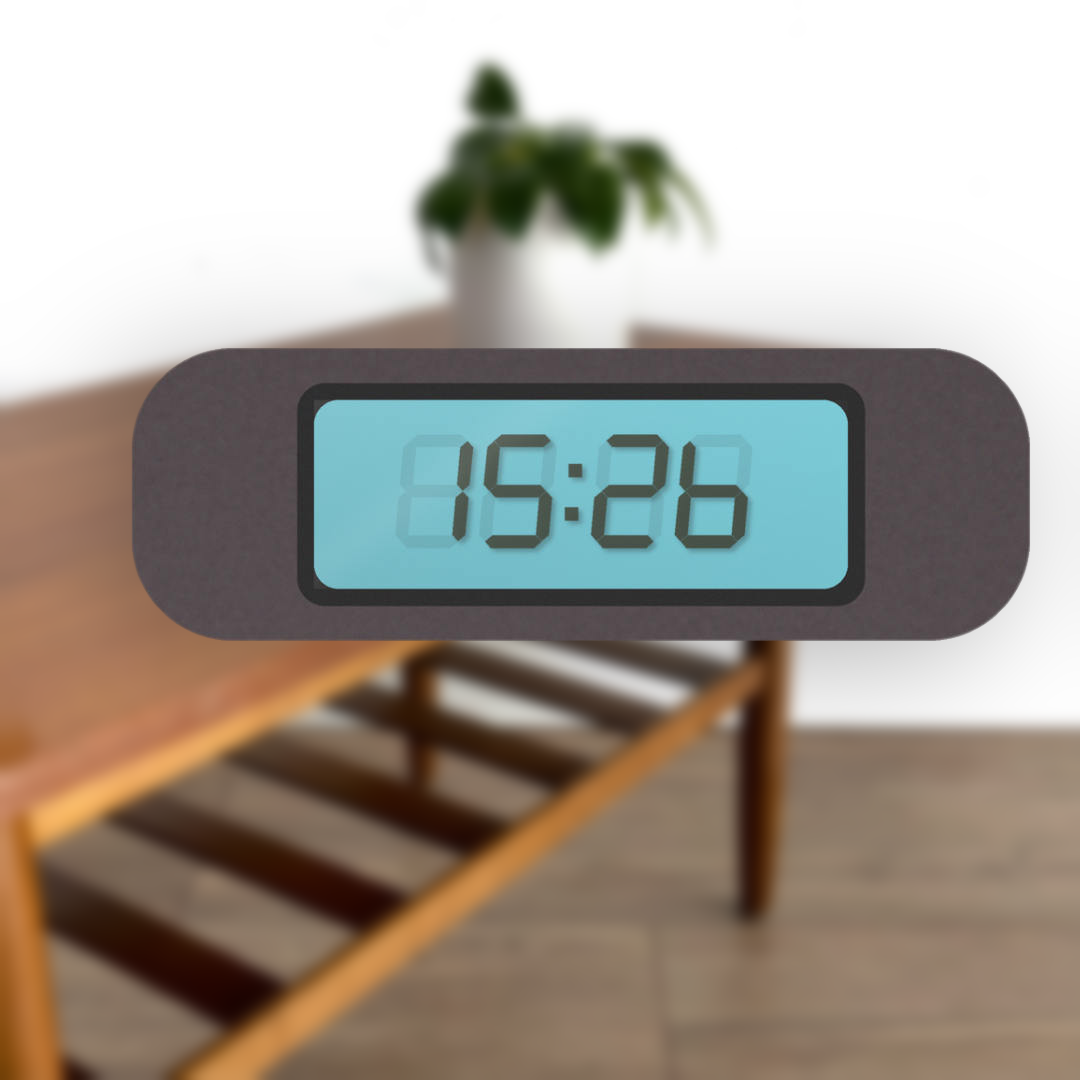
15:26
